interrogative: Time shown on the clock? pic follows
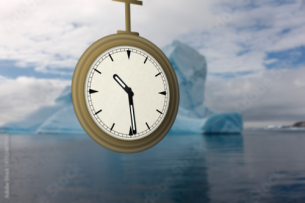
10:29
